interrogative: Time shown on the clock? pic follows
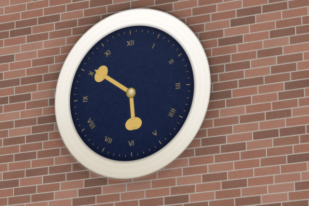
5:51
